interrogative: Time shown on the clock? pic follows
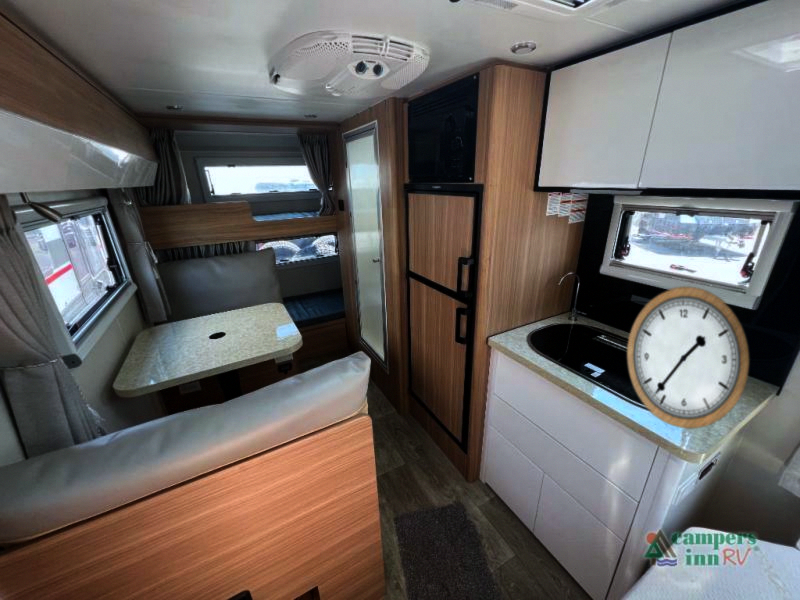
1:37
